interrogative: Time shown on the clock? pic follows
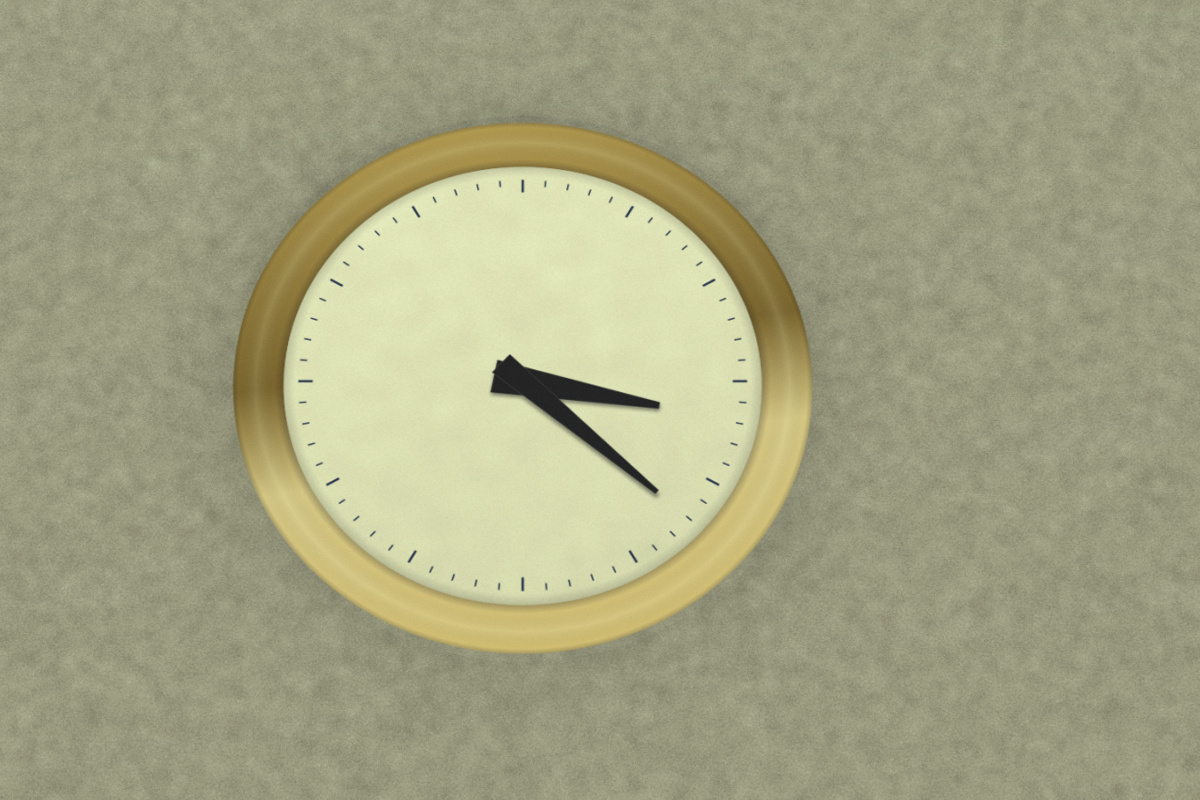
3:22
